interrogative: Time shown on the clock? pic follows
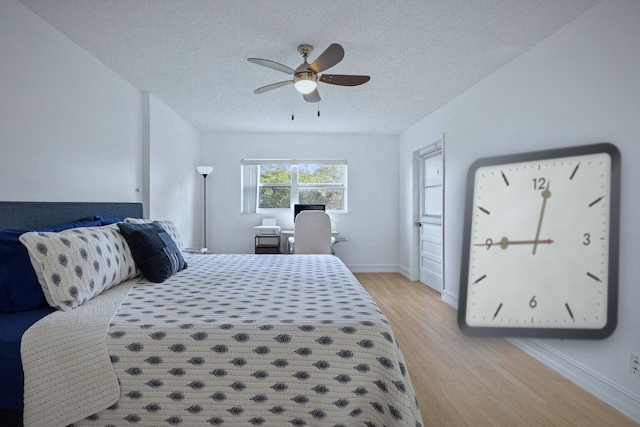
9:01:45
